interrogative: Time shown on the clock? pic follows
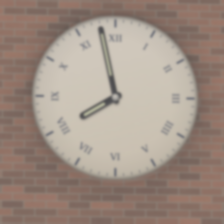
7:58
